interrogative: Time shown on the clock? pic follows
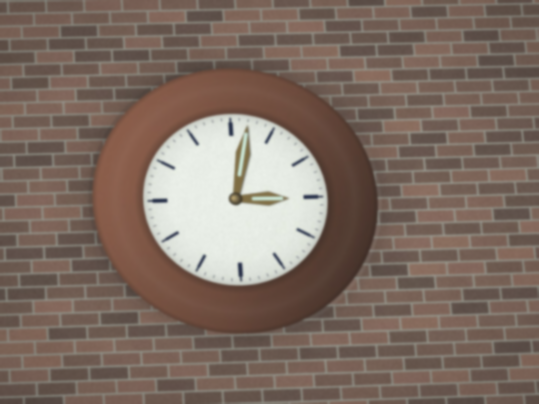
3:02
